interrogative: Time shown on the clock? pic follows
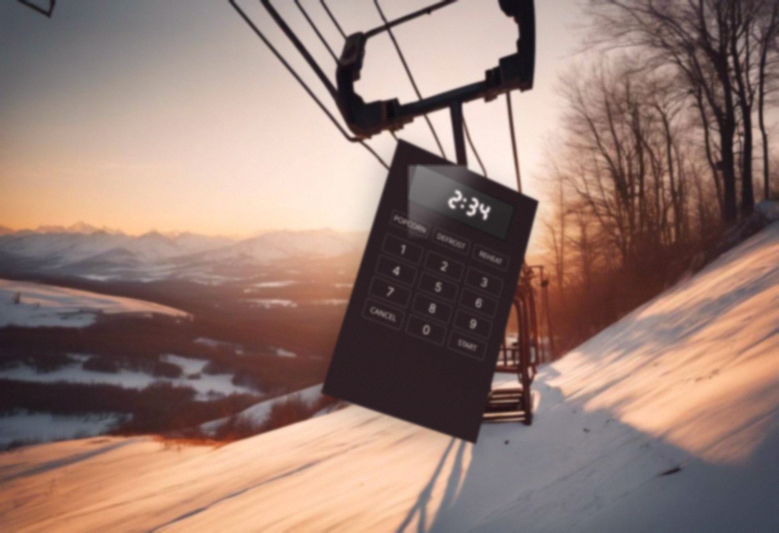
2:34
